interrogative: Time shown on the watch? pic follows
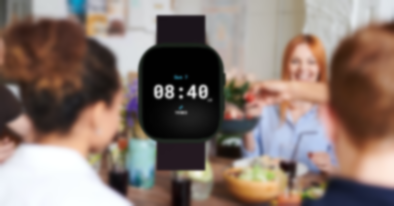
8:40
